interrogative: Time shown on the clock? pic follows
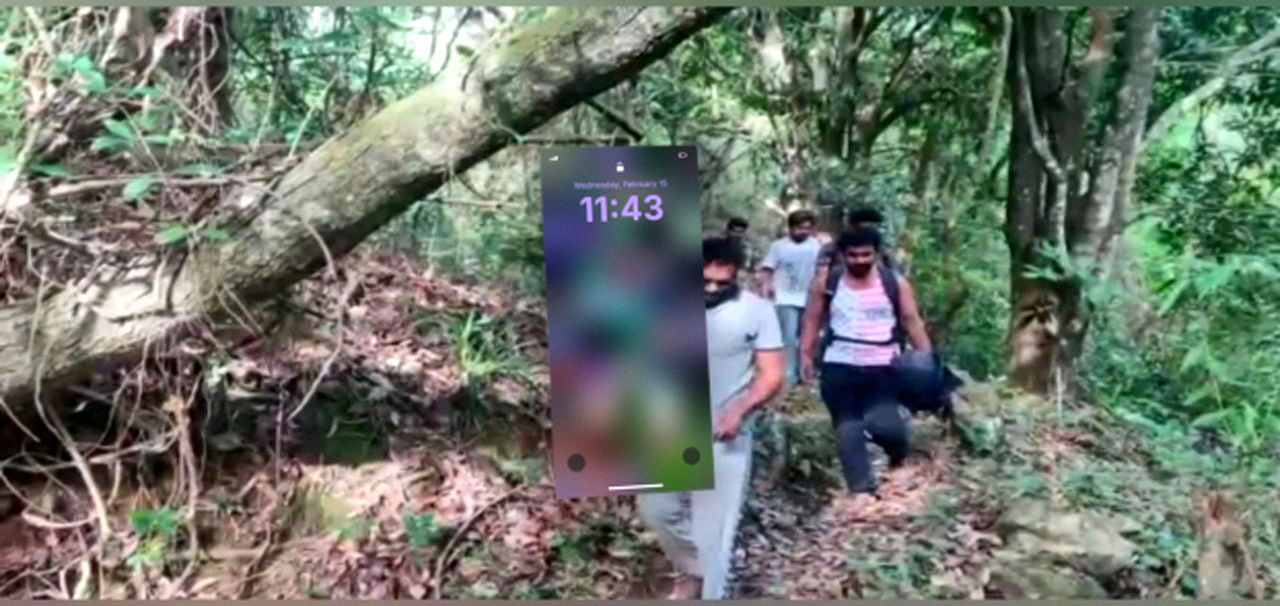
11:43
